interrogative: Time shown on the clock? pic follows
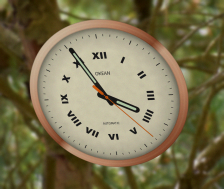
3:55:23
